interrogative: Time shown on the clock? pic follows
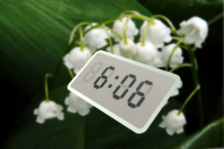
6:06
